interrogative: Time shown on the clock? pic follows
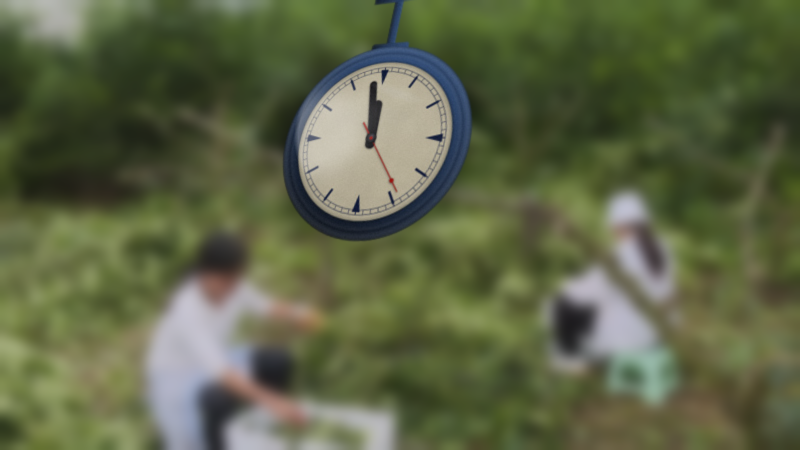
11:58:24
